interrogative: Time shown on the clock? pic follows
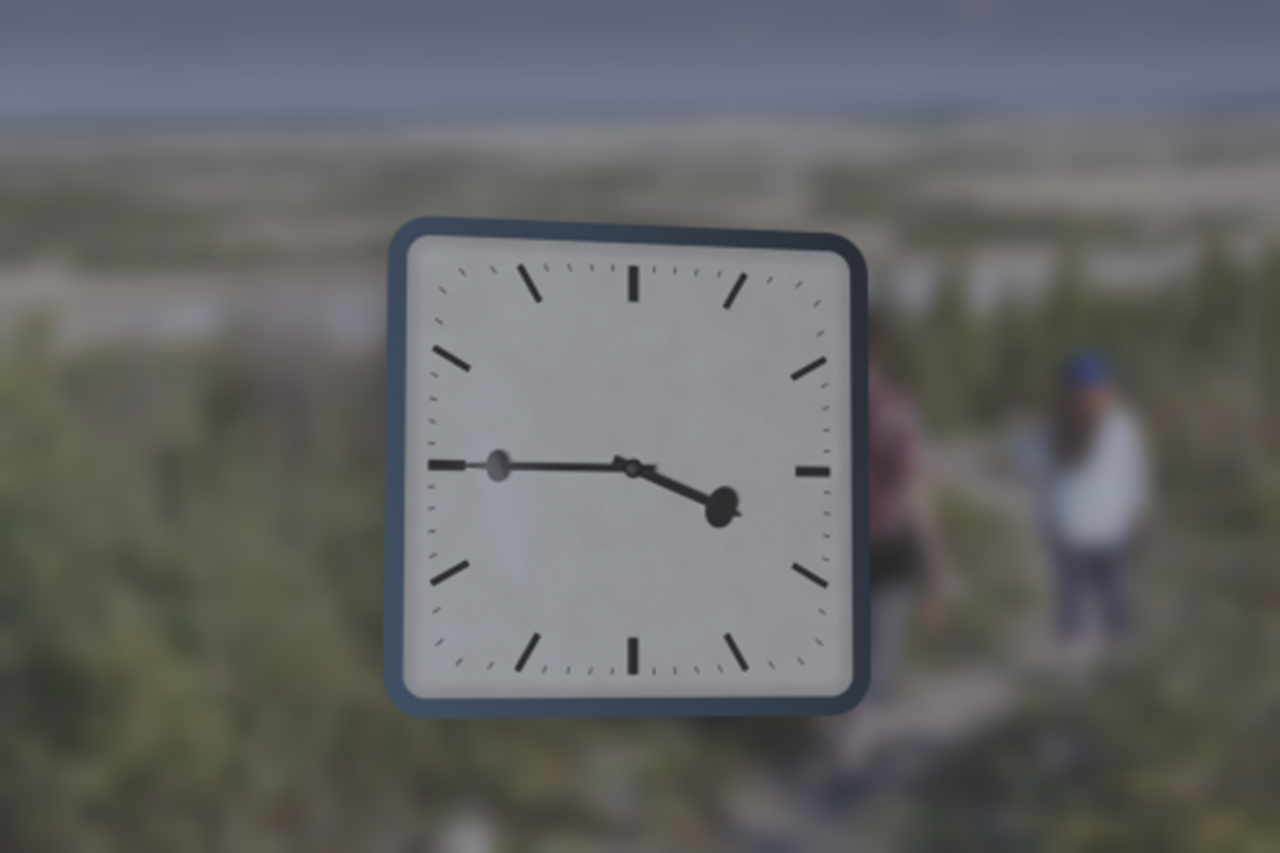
3:45
